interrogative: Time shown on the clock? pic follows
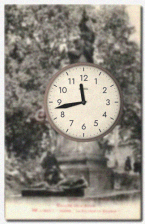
11:43
